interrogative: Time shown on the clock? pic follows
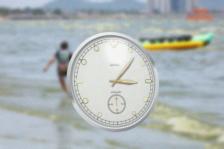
3:07
